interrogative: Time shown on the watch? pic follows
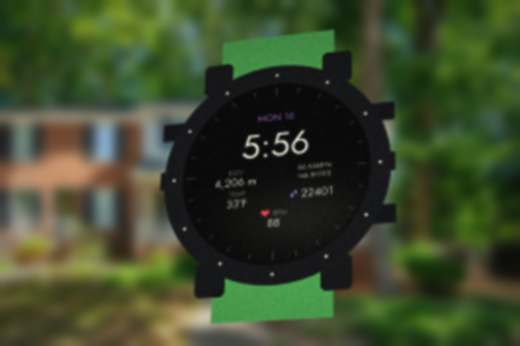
5:56
